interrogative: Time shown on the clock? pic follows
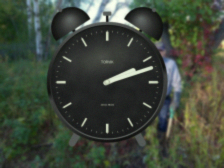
2:12
